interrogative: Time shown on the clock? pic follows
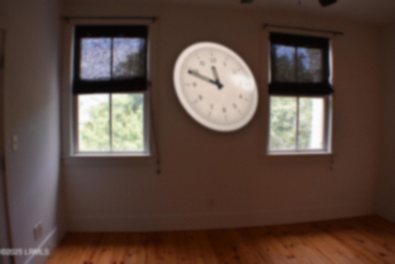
11:49
